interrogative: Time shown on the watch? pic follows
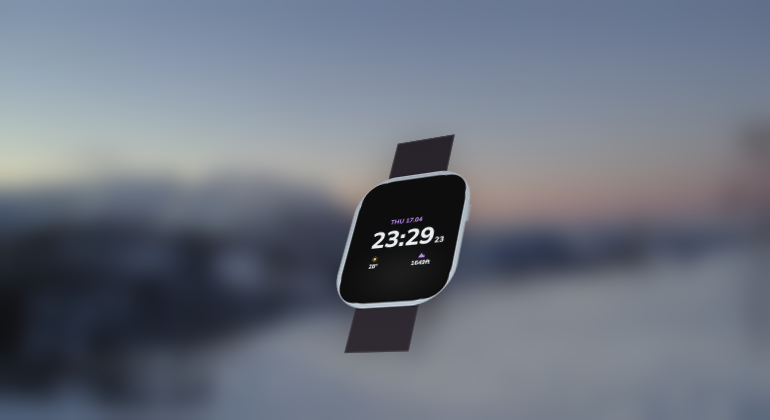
23:29:23
